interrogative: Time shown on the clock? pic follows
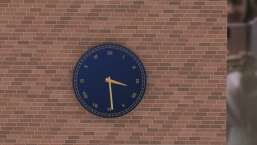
3:29
